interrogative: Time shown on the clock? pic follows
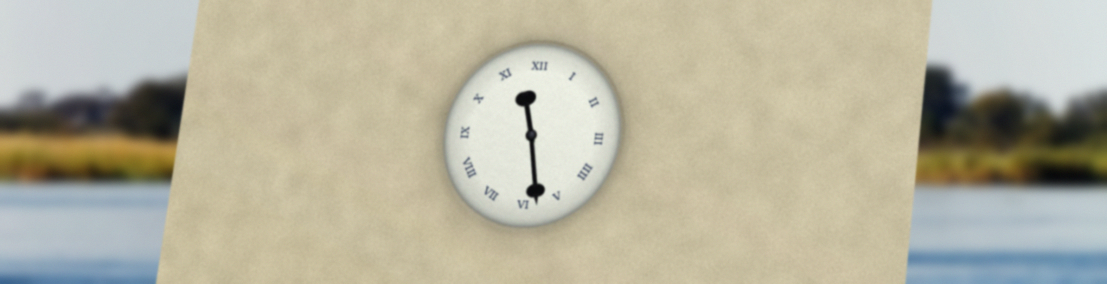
11:28
